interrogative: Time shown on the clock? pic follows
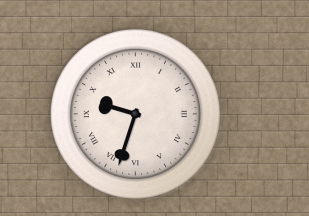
9:33
